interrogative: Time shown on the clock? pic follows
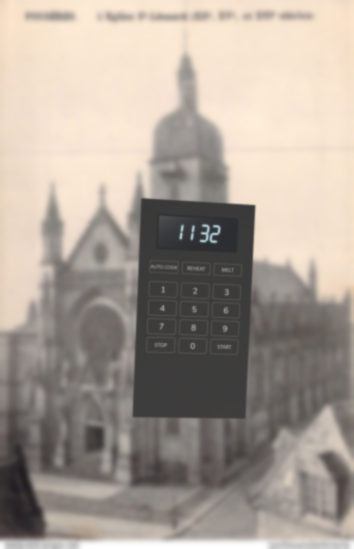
11:32
